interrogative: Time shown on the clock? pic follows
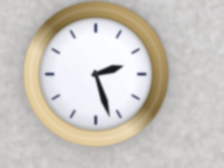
2:27
